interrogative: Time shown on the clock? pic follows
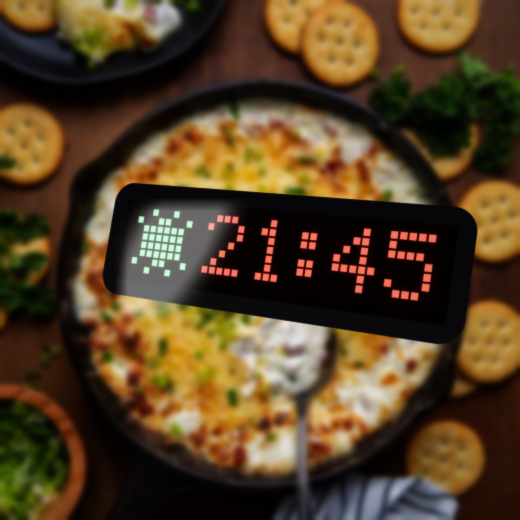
21:45
